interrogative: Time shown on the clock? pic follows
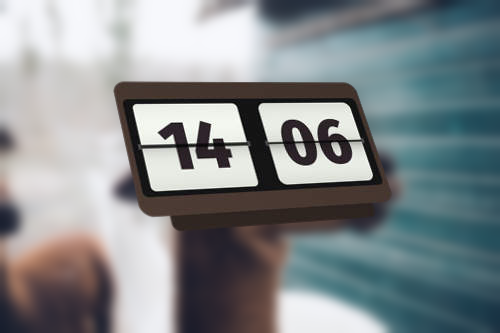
14:06
